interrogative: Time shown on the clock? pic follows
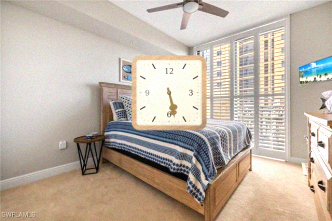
5:28
